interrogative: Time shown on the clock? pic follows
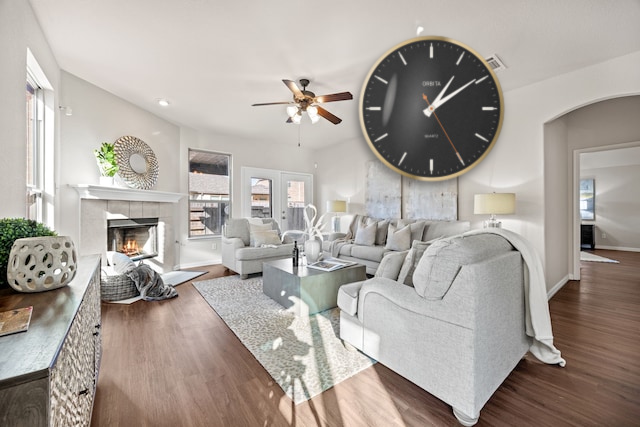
1:09:25
